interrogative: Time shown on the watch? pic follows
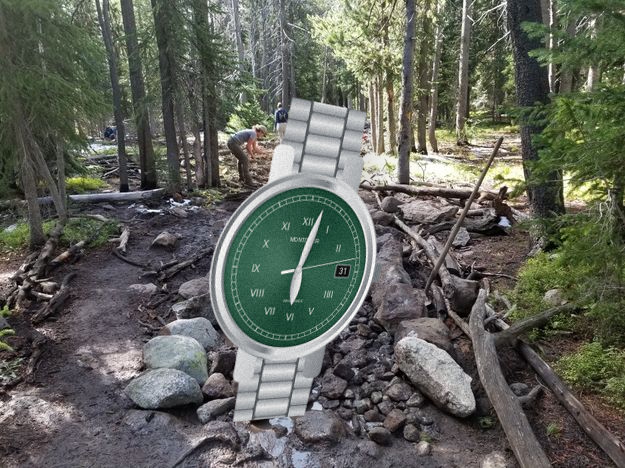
6:02:13
